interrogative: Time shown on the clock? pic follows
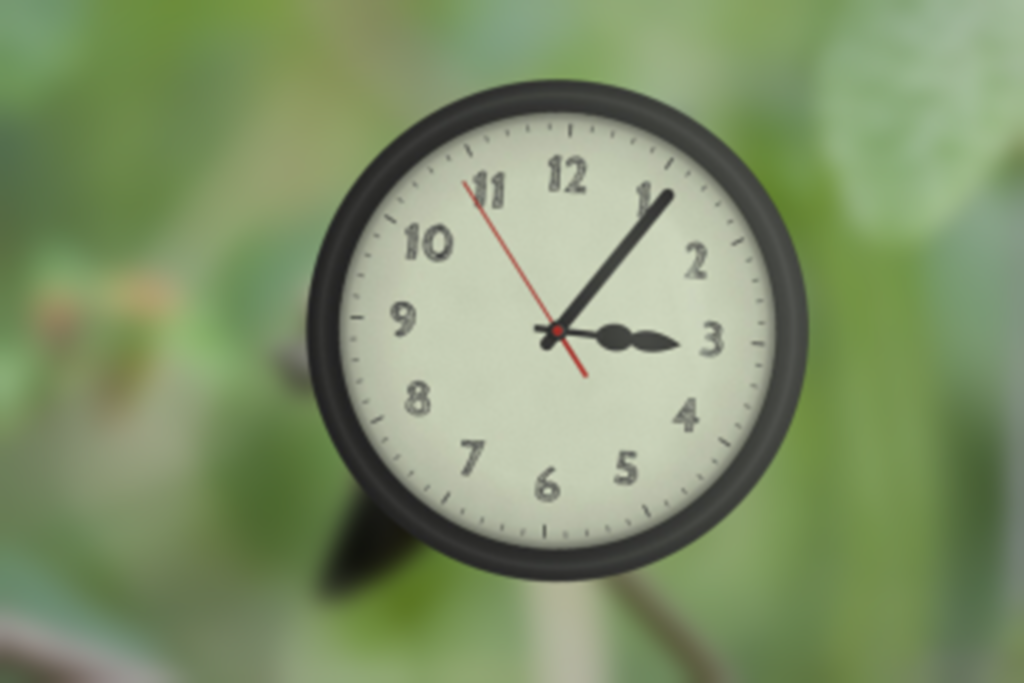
3:05:54
